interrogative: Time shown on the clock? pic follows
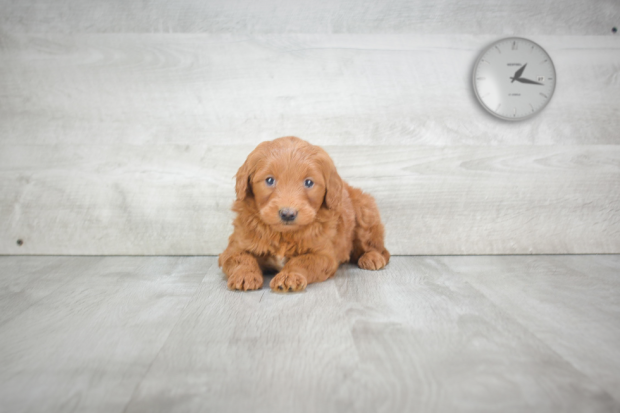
1:17
